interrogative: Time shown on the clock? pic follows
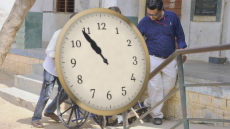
10:54
